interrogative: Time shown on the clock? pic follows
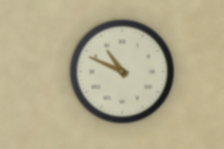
10:49
